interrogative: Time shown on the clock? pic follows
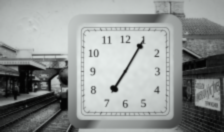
7:05
